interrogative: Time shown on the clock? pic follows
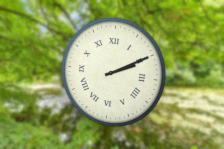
2:10
